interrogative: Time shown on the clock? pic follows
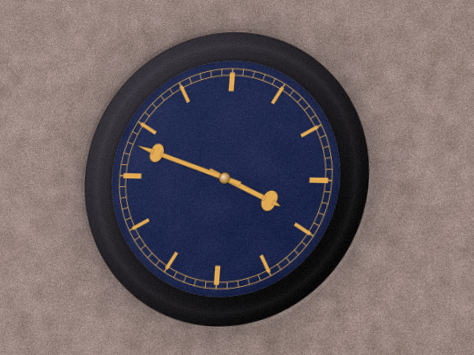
3:48
